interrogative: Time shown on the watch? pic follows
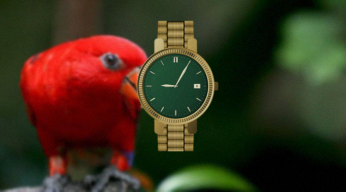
9:05
